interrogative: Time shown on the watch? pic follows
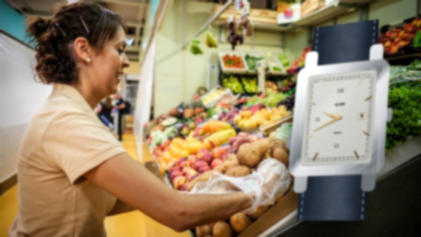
9:41
